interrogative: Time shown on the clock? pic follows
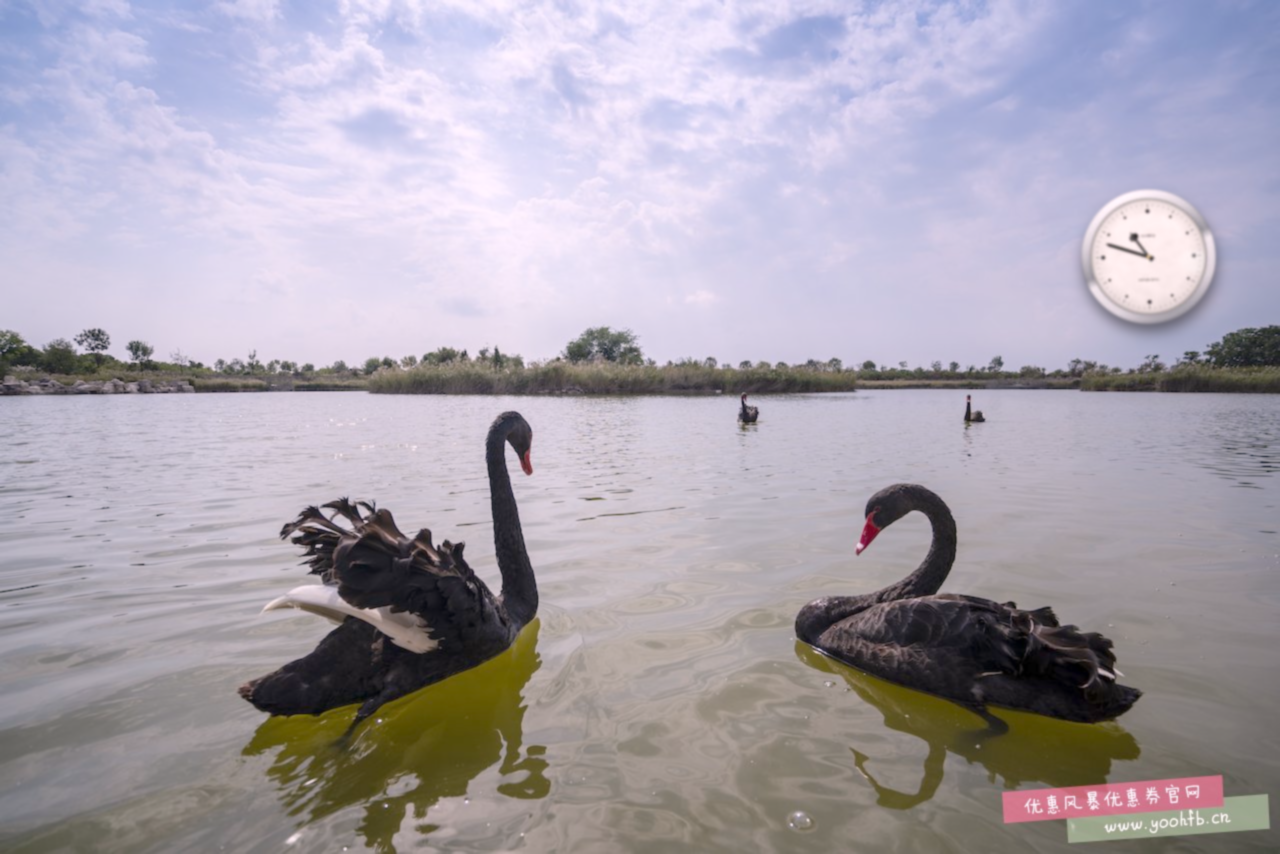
10:48
